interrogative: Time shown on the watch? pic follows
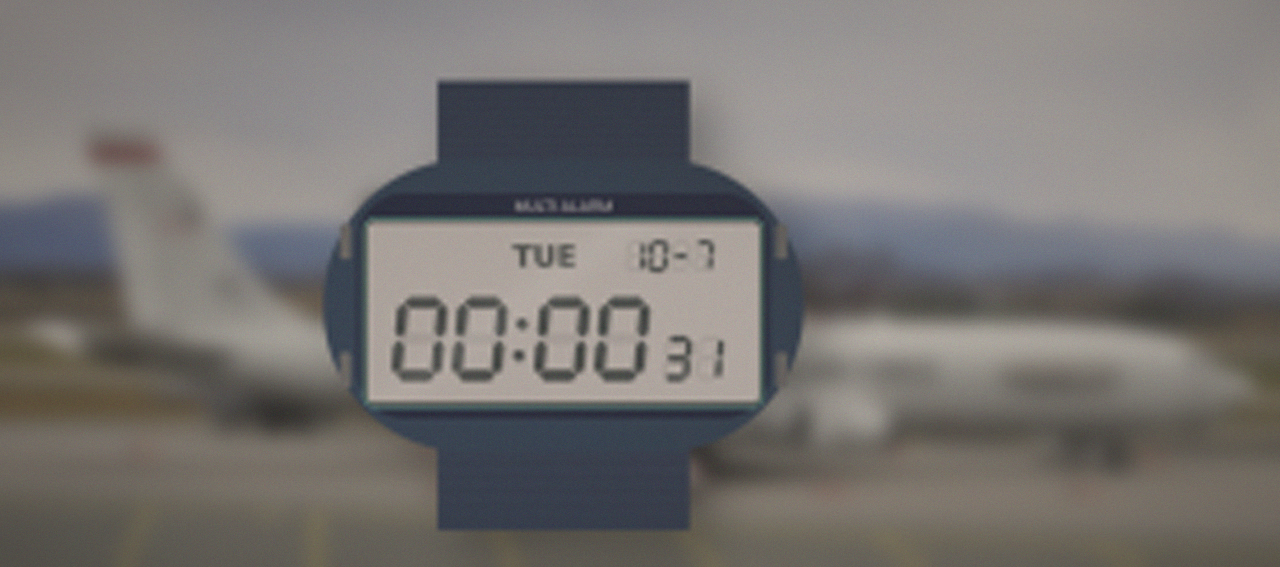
0:00:31
